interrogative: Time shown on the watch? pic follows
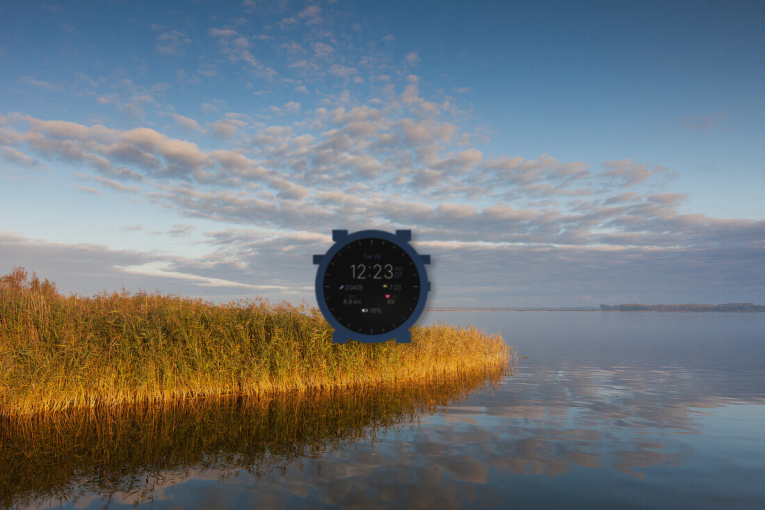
12:23
